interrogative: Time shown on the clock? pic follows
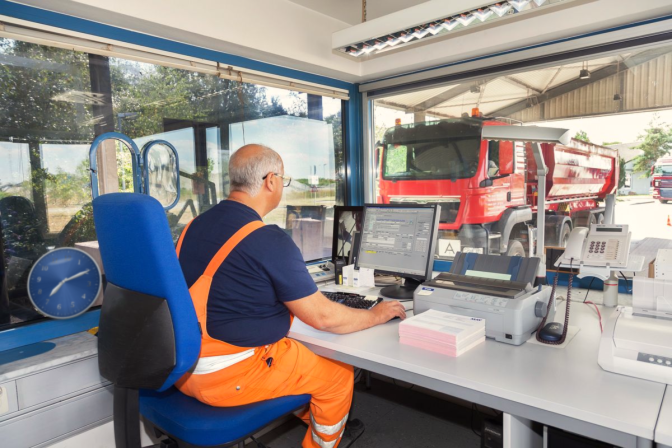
7:10
